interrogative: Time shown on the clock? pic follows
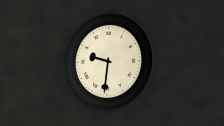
9:31
